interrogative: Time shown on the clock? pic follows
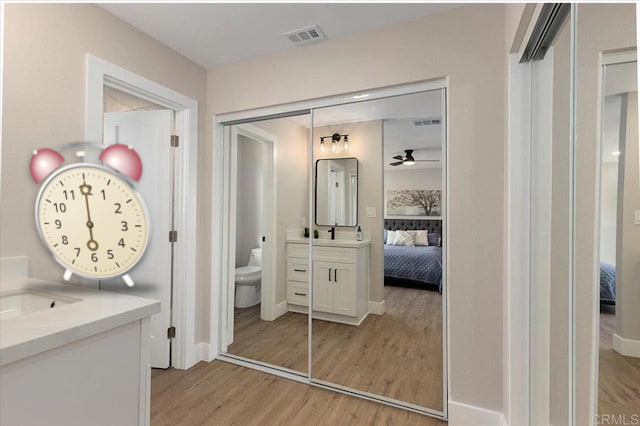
6:00
